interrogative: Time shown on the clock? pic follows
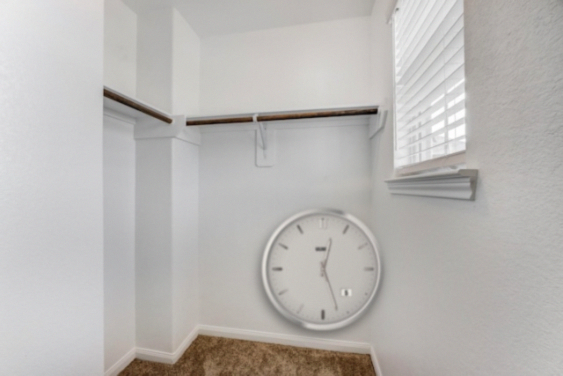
12:27
